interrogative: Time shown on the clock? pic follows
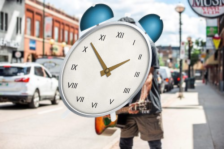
1:52
